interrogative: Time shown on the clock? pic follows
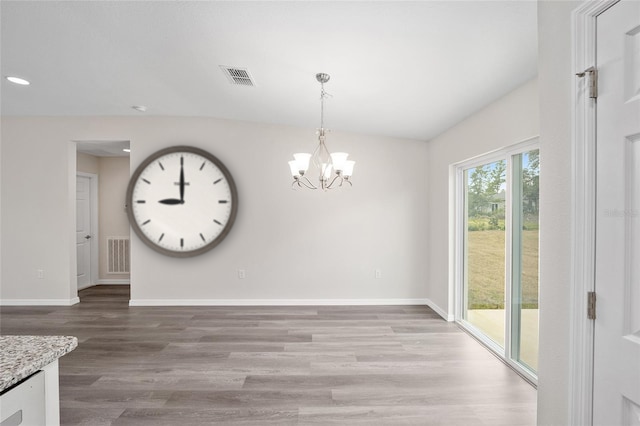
9:00
